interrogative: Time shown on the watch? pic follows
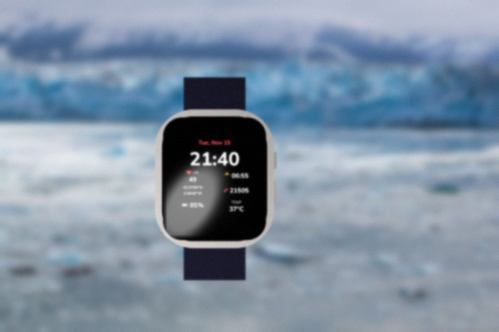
21:40
